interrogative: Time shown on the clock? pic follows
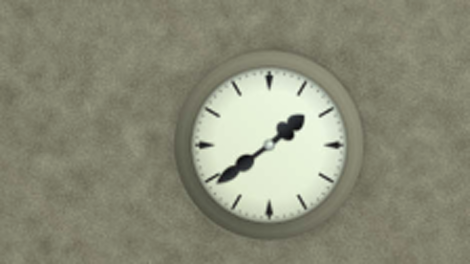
1:39
